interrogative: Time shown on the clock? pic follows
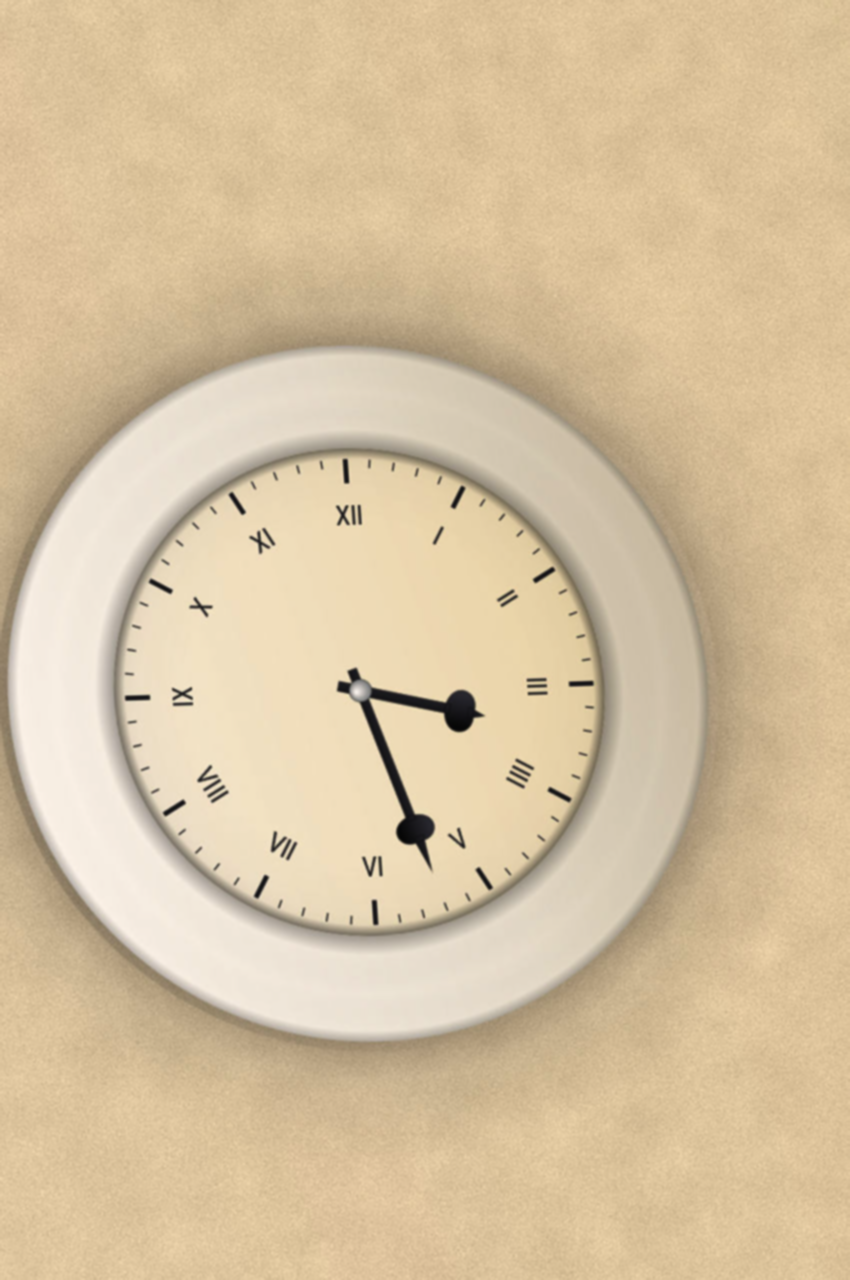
3:27
